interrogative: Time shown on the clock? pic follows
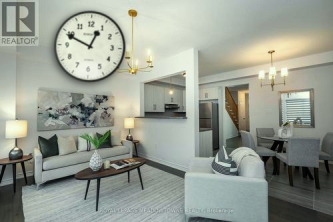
12:49
